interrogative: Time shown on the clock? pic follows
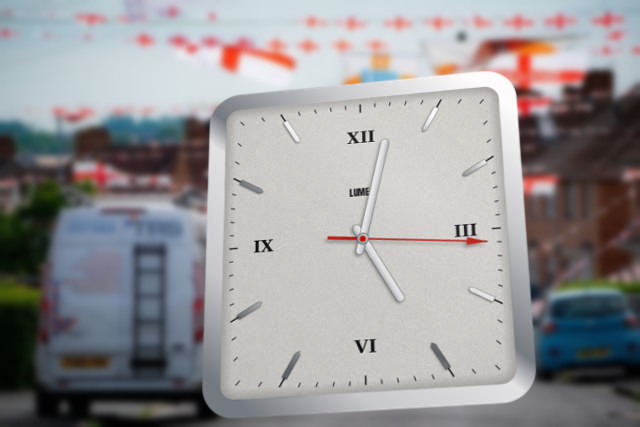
5:02:16
